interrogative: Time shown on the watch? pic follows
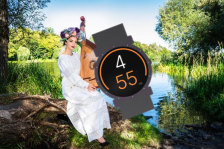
4:55
